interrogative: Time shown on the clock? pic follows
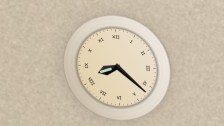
8:22
